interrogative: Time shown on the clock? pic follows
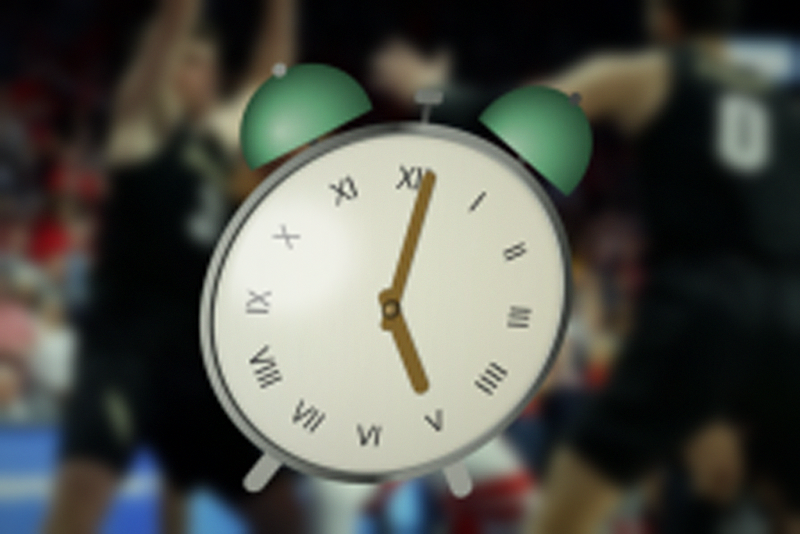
5:01
